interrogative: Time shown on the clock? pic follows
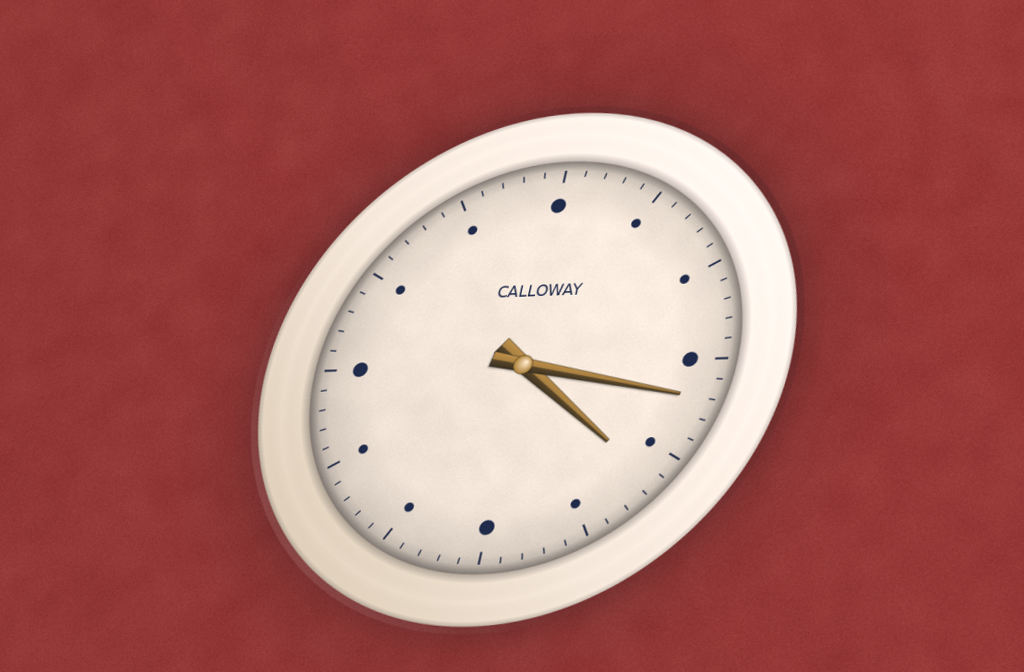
4:17
